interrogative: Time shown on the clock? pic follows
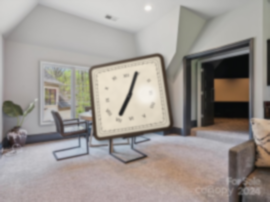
7:04
